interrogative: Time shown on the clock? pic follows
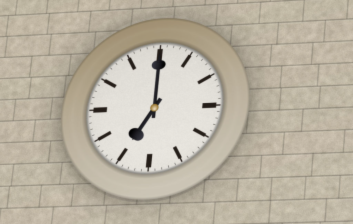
7:00
